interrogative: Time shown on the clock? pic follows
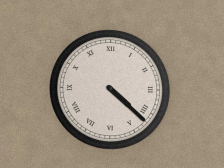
4:22
